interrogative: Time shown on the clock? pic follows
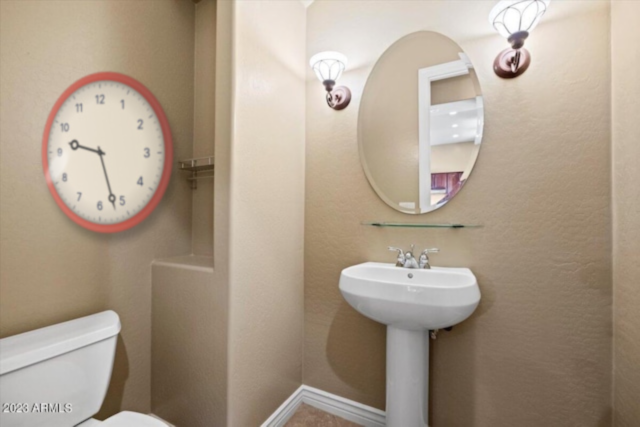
9:27
